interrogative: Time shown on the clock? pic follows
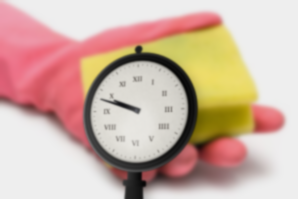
9:48
